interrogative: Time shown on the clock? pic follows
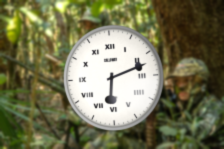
6:12
